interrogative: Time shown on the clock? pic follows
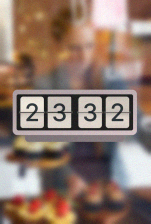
23:32
